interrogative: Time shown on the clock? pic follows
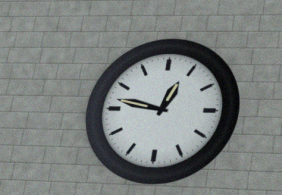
12:47
